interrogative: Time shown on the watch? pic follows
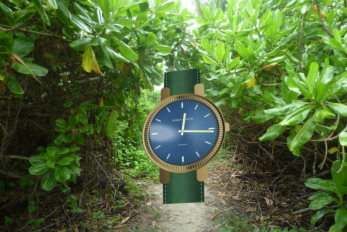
12:16
